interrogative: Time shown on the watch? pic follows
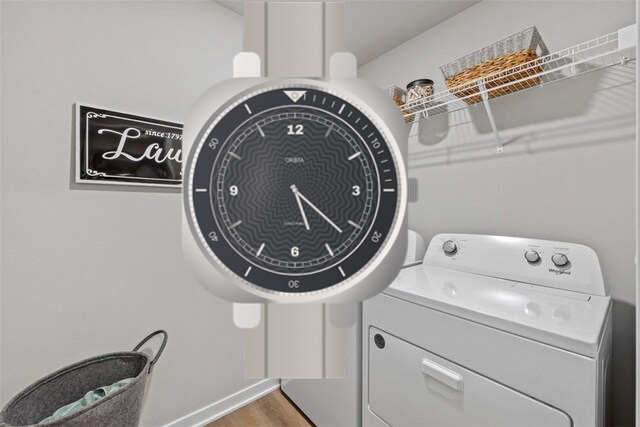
5:22
